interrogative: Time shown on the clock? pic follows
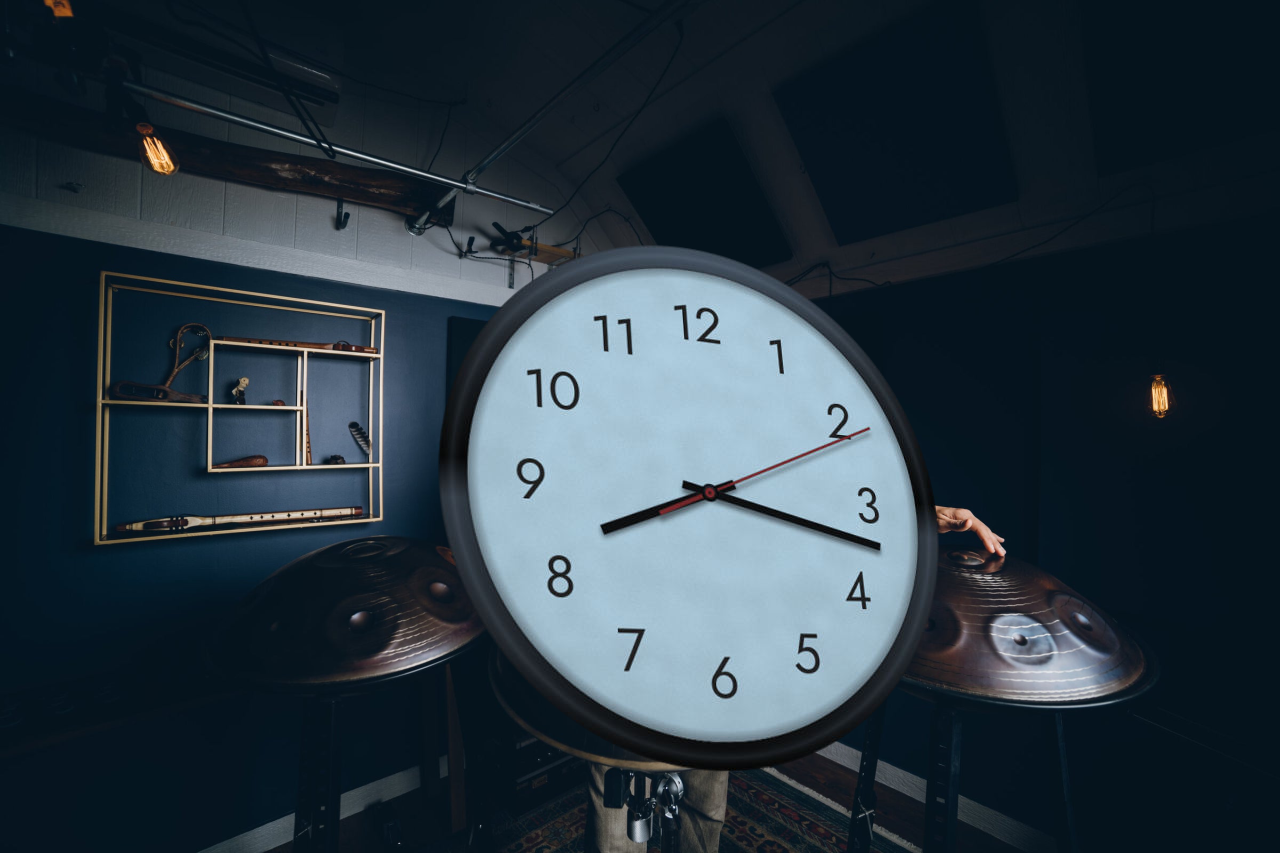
8:17:11
